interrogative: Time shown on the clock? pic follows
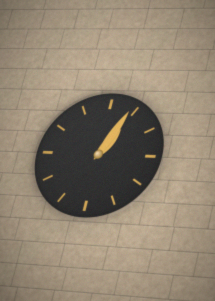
1:04
